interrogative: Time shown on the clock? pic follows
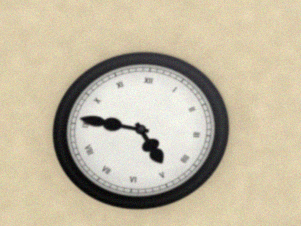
4:46
